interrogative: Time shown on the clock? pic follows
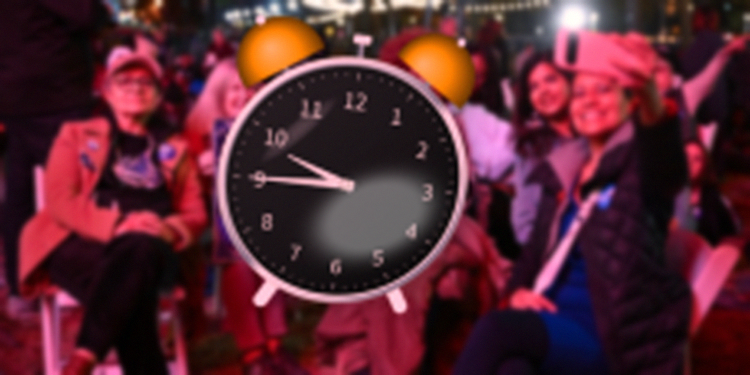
9:45
